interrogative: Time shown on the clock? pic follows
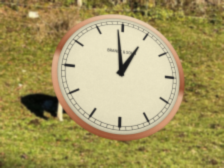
12:59
